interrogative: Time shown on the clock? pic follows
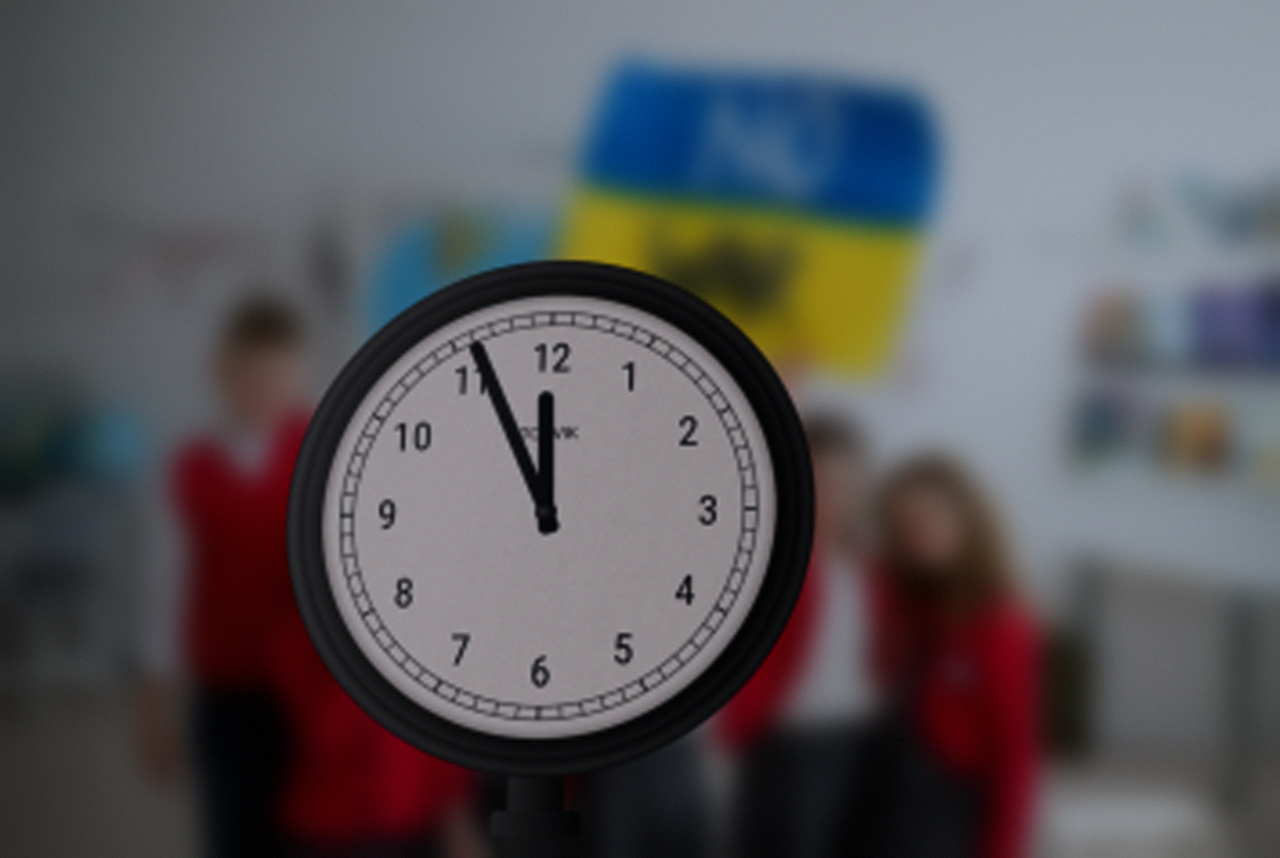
11:56
